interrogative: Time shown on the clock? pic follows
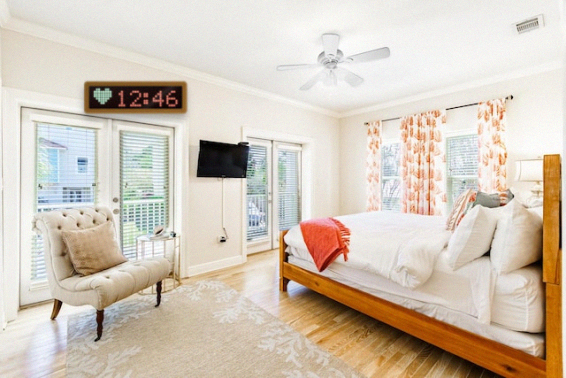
12:46
